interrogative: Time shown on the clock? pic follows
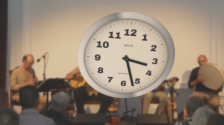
3:27
